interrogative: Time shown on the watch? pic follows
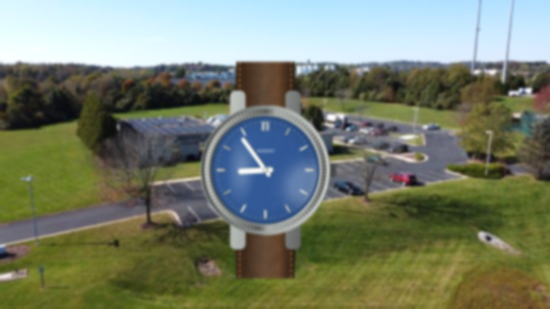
8:54
